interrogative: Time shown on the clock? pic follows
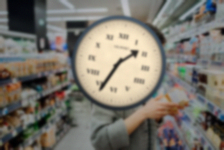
1:34
